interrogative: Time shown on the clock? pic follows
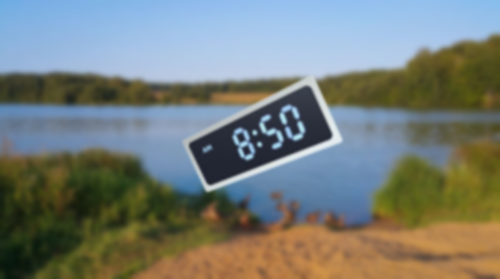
8:50
